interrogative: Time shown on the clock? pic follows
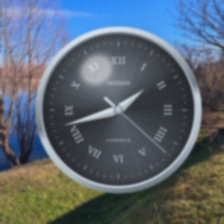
1:42:22
